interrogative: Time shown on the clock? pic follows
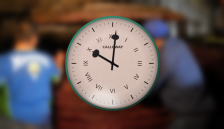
10:01
